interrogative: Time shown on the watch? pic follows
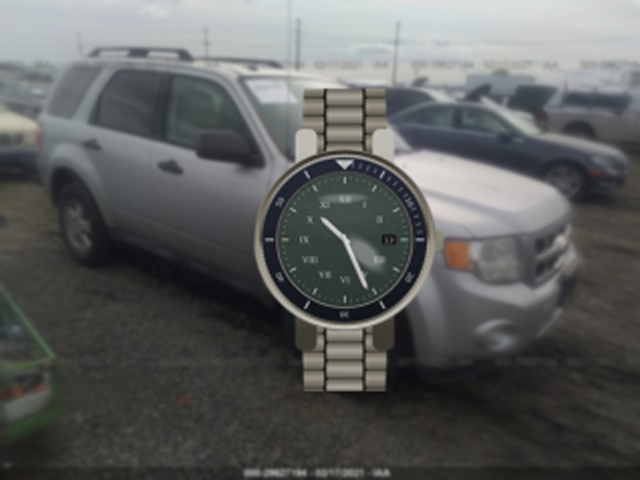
10:26
